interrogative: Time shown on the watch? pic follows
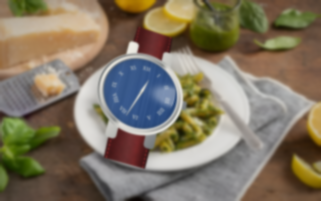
12:33
